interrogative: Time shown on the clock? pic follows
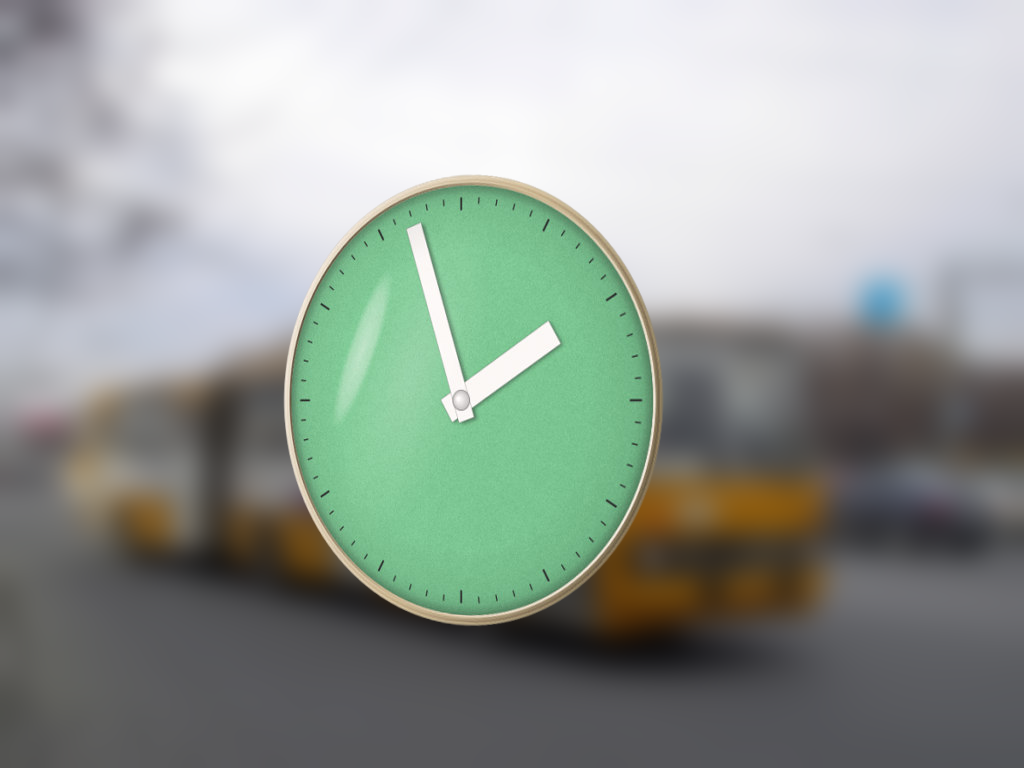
1:57
